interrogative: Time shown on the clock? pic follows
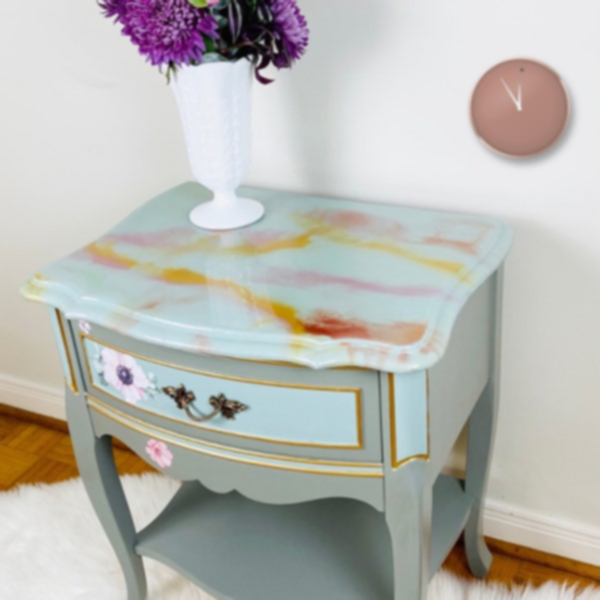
11:54
